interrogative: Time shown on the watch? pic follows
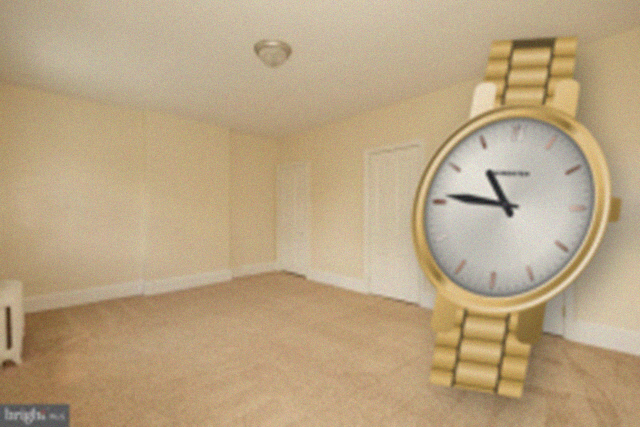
10:46
